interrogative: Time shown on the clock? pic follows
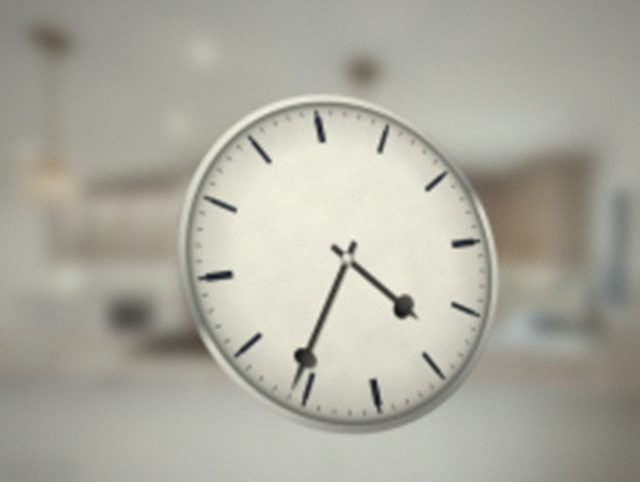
4:36
